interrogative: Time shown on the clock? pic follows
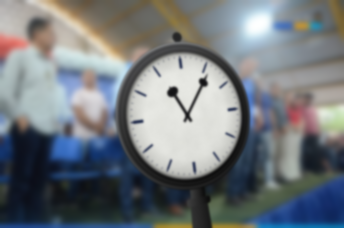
11:06
